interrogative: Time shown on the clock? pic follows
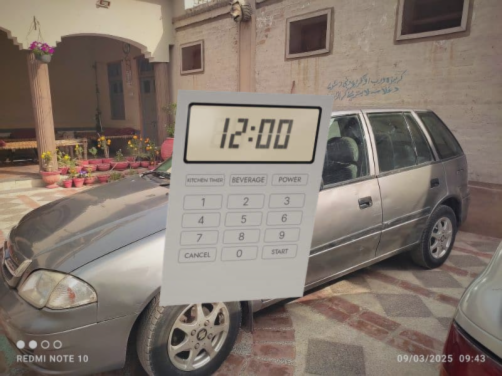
12:00
